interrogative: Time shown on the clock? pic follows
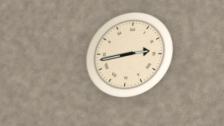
2:43
